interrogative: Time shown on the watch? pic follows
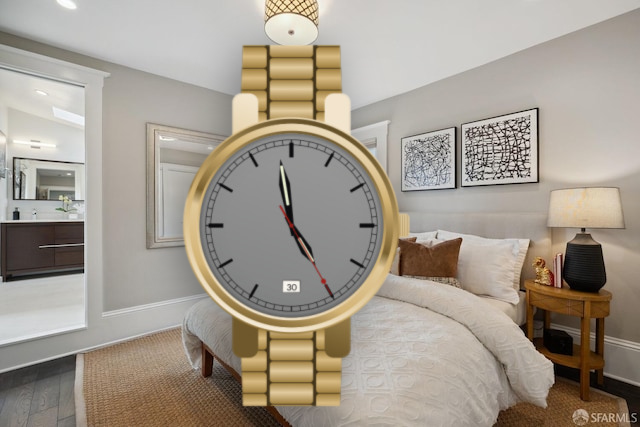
4:58:25
